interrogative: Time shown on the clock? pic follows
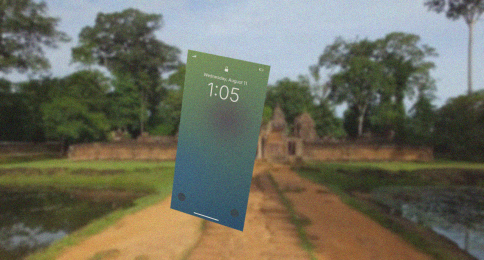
1:05
